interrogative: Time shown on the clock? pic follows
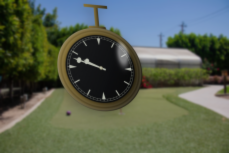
9:48
